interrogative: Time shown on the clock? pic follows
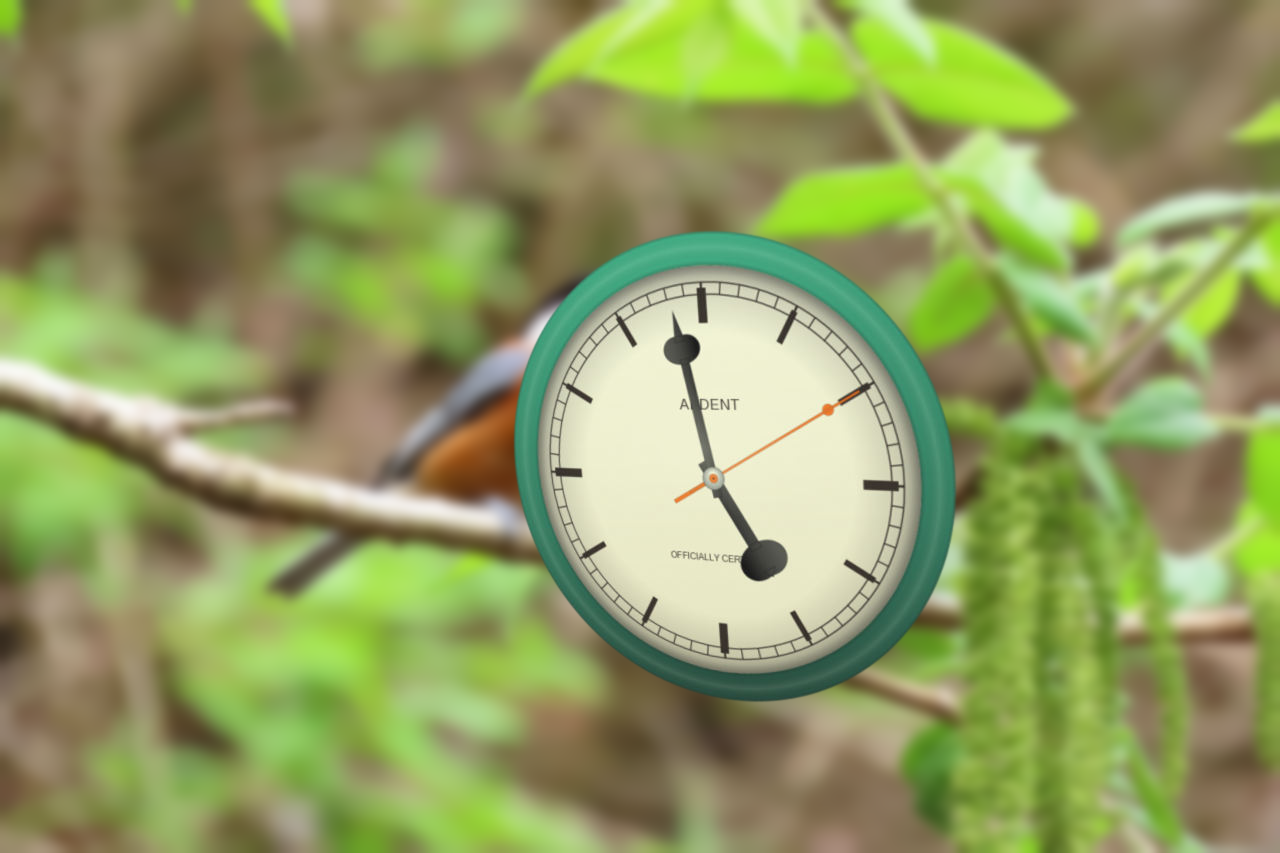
4:58:10
